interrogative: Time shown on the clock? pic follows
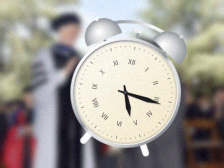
5:16
